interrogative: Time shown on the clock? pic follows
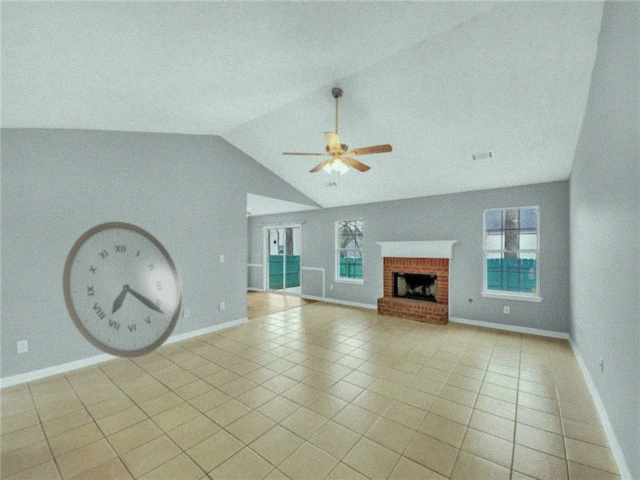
7:21
